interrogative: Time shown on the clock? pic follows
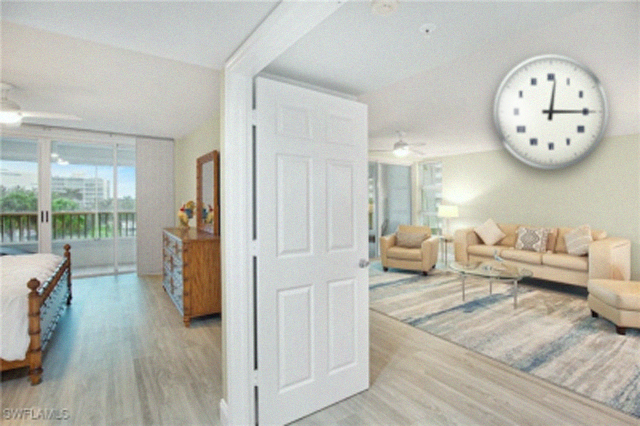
12:15
